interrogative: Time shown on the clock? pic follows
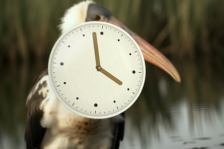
3:58
